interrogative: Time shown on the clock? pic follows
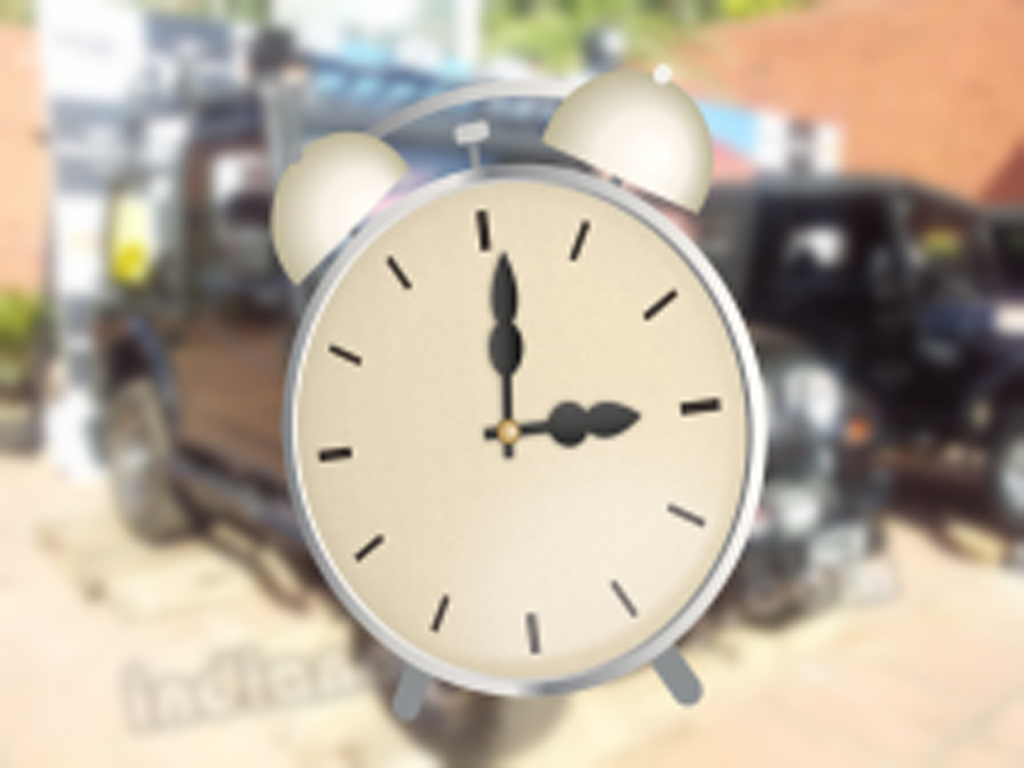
3:01
